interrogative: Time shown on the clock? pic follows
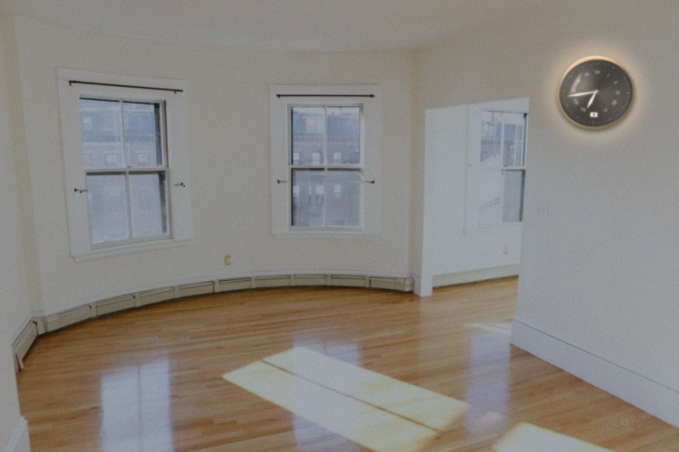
6:43
